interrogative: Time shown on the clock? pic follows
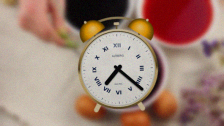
7:22
